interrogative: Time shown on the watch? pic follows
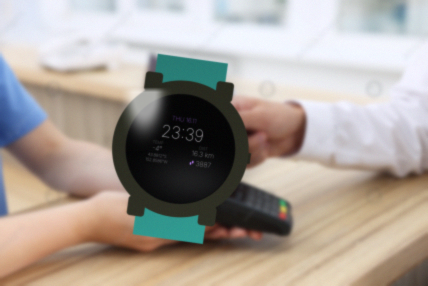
23:39
